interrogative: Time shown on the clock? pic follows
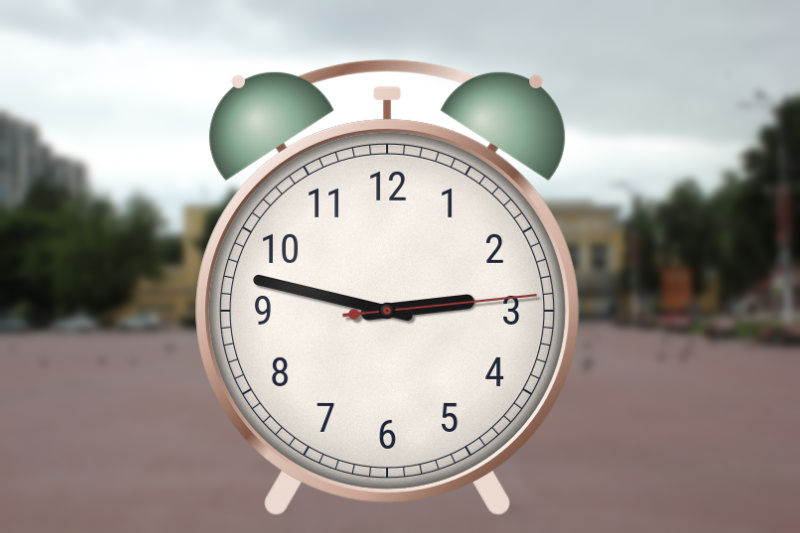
2:47:14
